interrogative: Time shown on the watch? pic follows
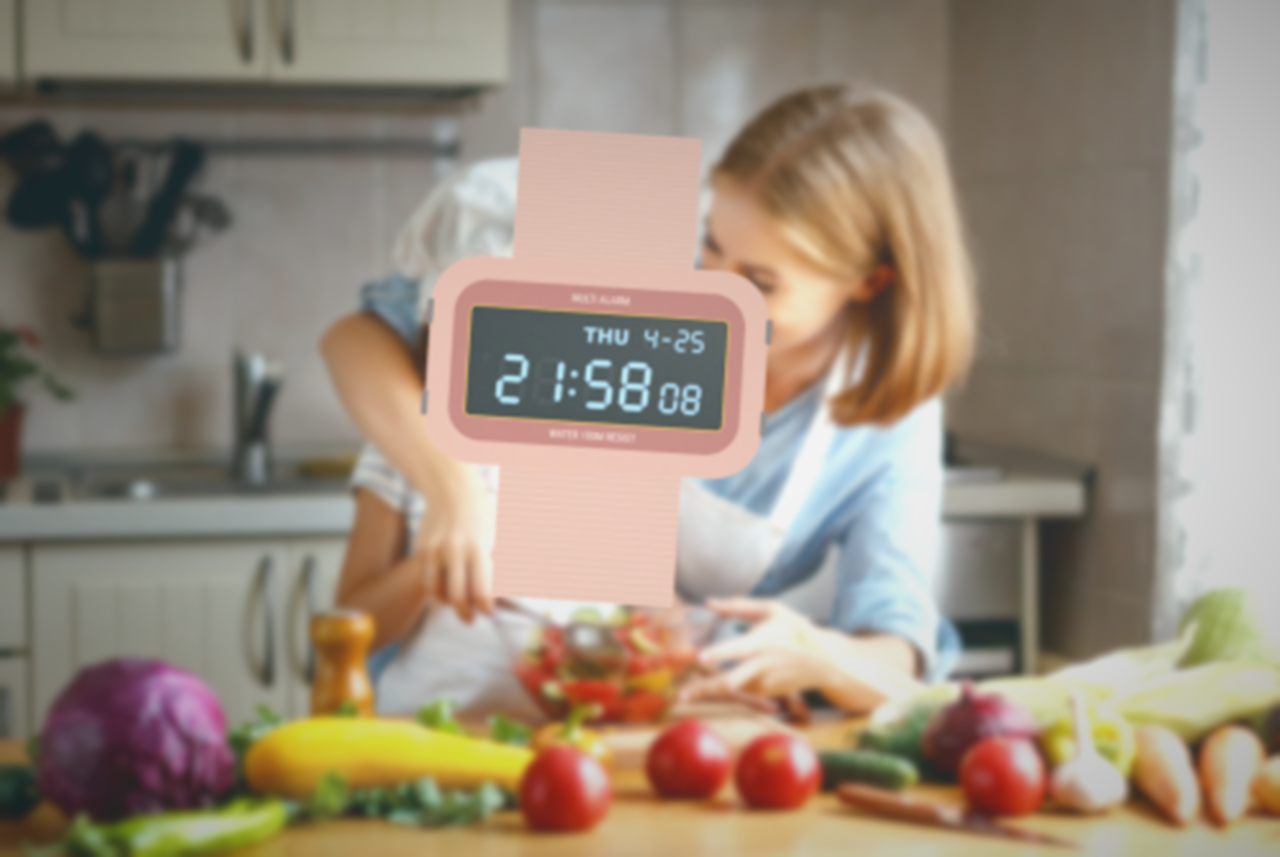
21:58:08
